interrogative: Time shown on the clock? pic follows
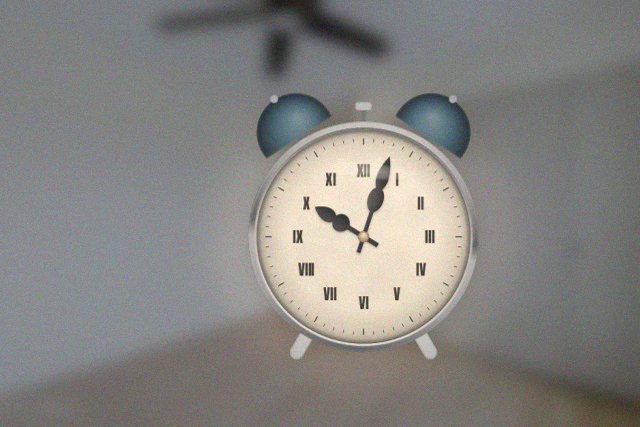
10:03
